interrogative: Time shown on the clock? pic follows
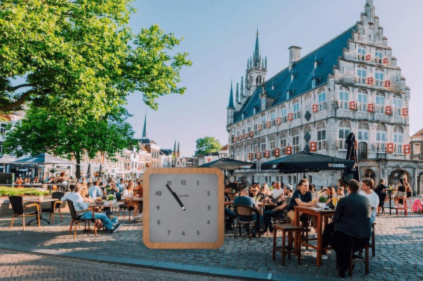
10:54
